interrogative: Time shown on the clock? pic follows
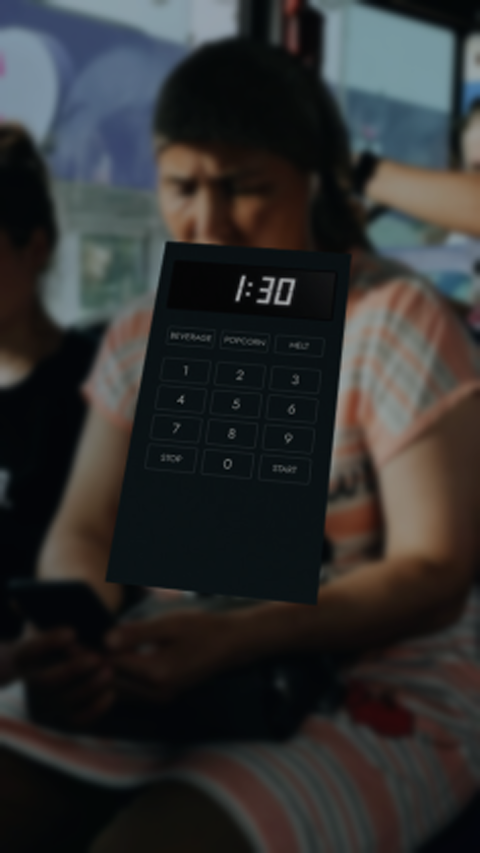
1:30
